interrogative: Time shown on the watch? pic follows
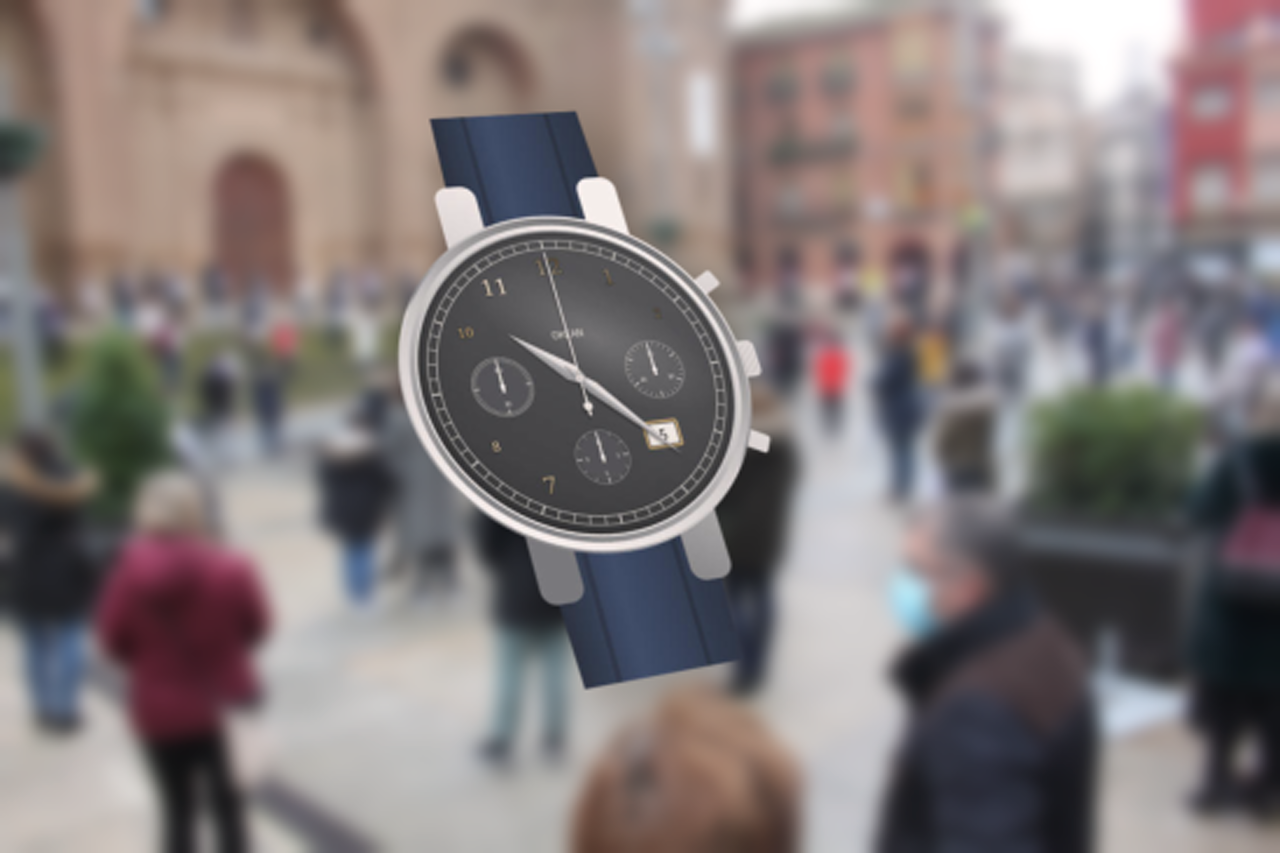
10:23
